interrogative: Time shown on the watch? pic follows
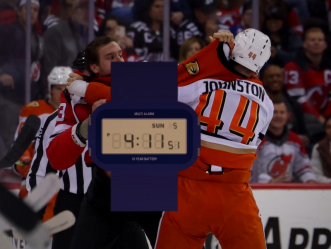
4:11
